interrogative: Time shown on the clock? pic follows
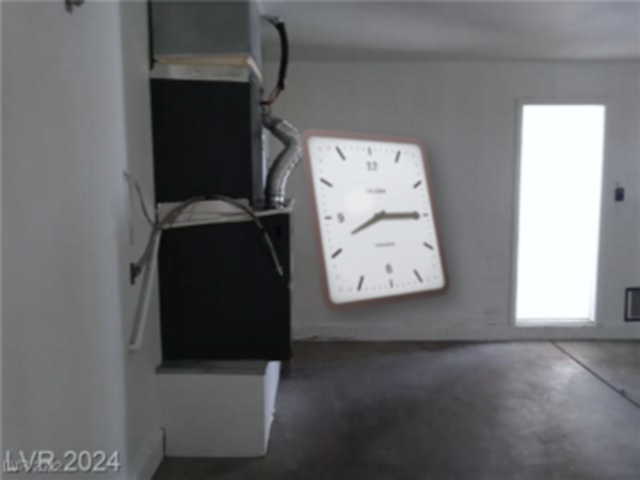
8:15
